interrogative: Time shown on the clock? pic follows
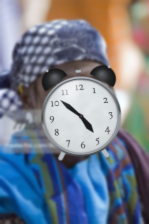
4:52
